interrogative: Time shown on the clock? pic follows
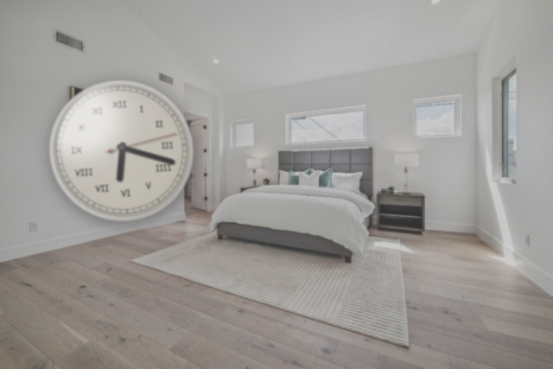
6:18:13
